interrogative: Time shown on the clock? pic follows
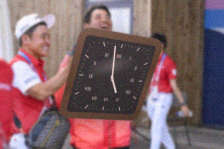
4:58
